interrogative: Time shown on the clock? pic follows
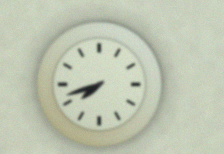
7:42
